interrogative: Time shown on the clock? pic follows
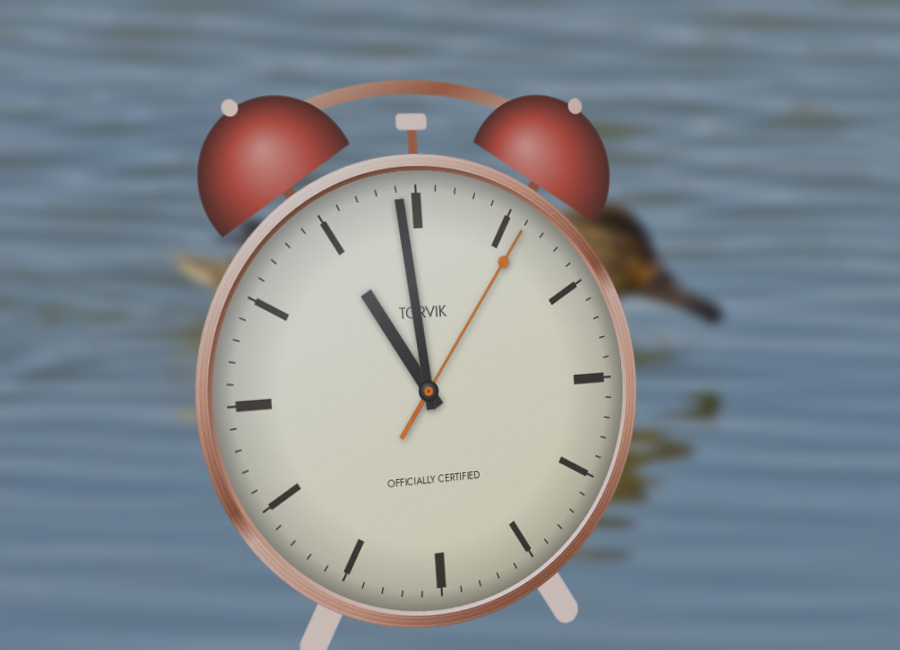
10:59:06
